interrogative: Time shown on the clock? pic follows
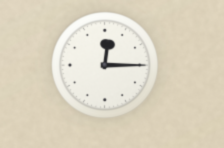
12:15
